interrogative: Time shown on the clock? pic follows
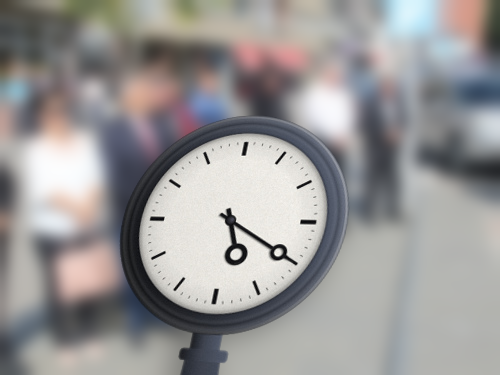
5:20
